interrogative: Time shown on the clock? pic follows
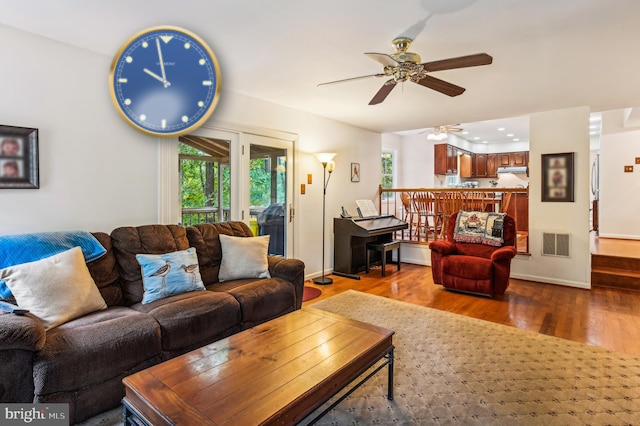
9:58
